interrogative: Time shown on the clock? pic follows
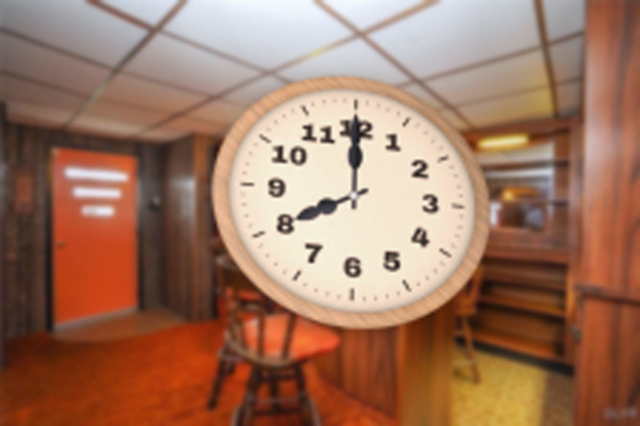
8:00
